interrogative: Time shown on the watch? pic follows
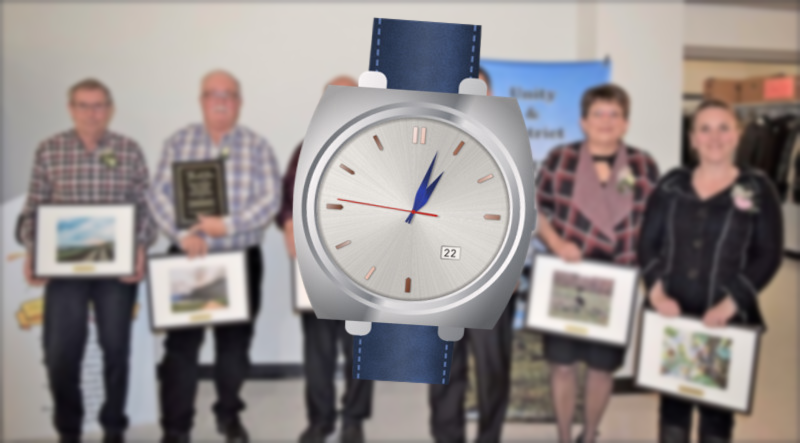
1:02:46
